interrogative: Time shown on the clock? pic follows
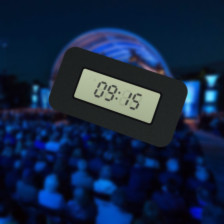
9:15
